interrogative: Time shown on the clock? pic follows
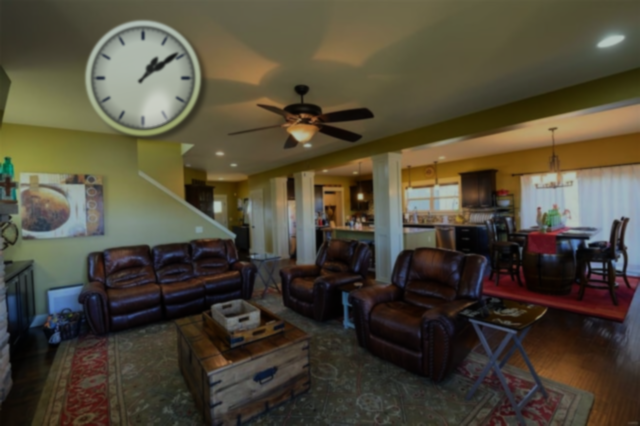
1:09
